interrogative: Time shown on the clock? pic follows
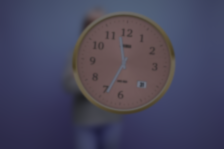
11:34
